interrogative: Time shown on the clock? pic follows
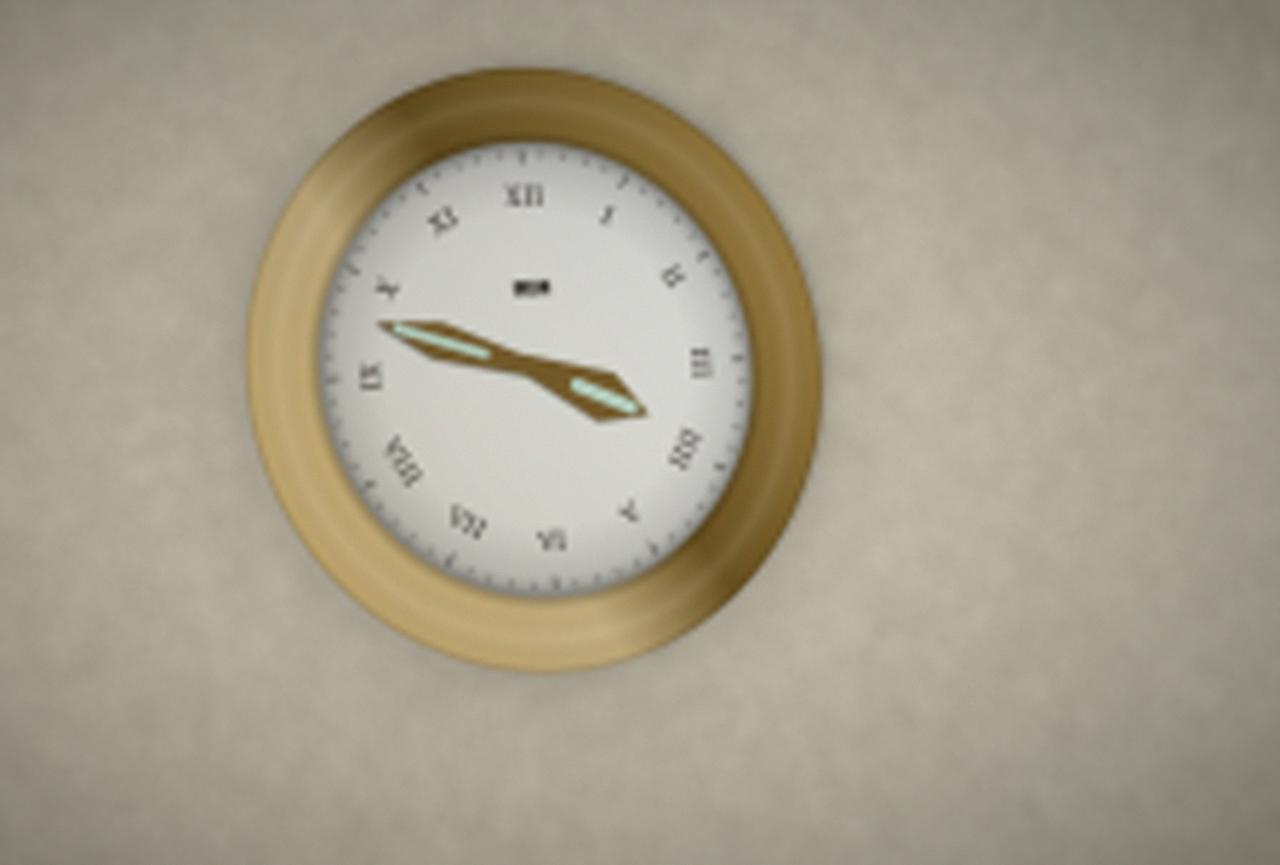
3:48
